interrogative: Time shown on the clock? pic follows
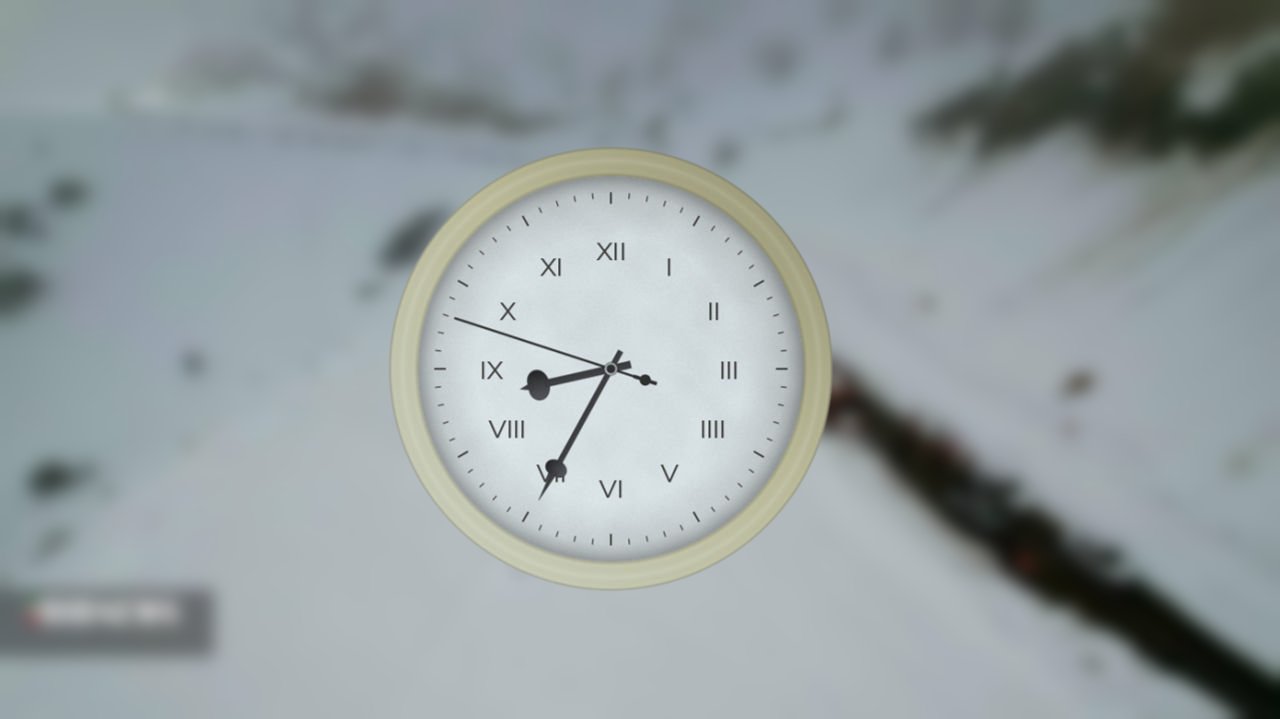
8:34:48
